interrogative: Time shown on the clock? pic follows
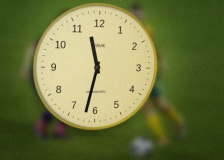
11:32
